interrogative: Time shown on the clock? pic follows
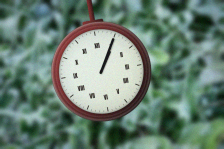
1:05
